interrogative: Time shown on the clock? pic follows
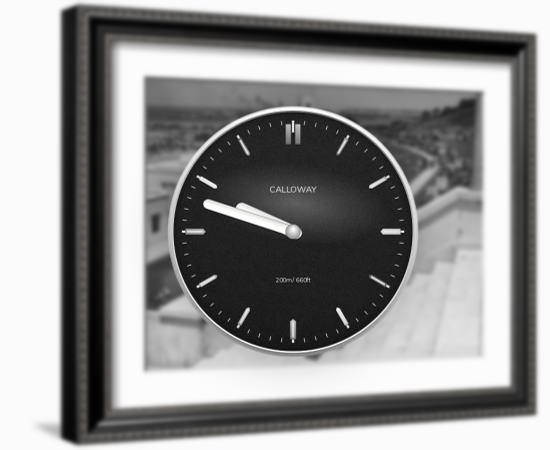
9:48
